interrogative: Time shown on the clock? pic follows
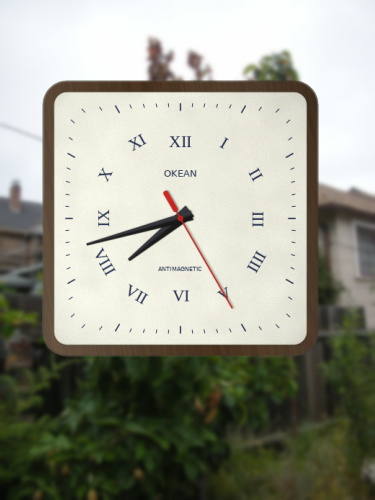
7:42:25
